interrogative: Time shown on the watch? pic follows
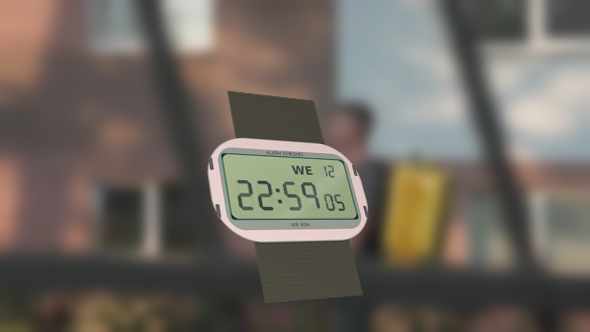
22:59:05
